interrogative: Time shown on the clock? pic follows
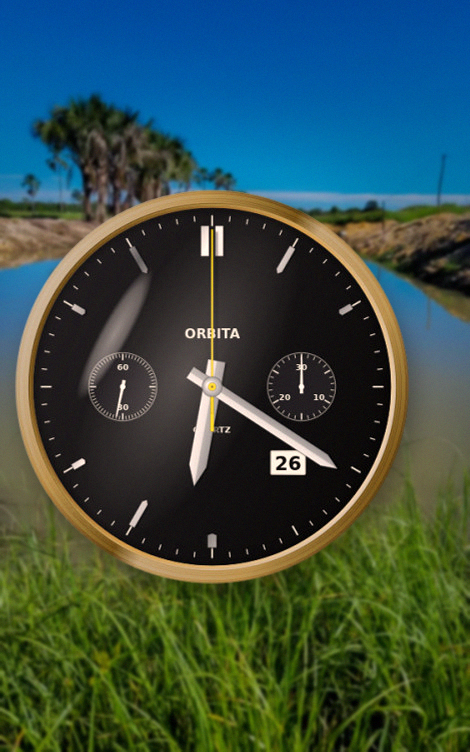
6:20:32
